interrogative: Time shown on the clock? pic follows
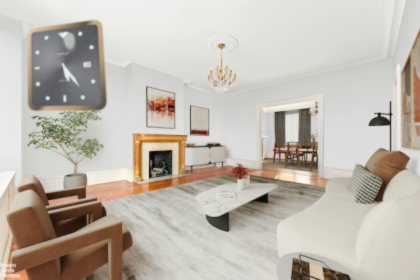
5:24
